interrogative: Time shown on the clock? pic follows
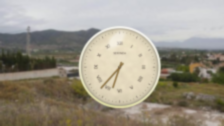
6:37
